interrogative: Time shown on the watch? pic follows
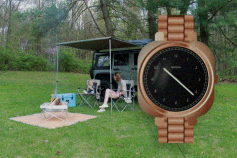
10:22
